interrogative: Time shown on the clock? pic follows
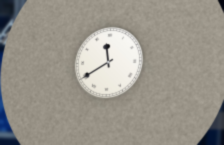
11:40
